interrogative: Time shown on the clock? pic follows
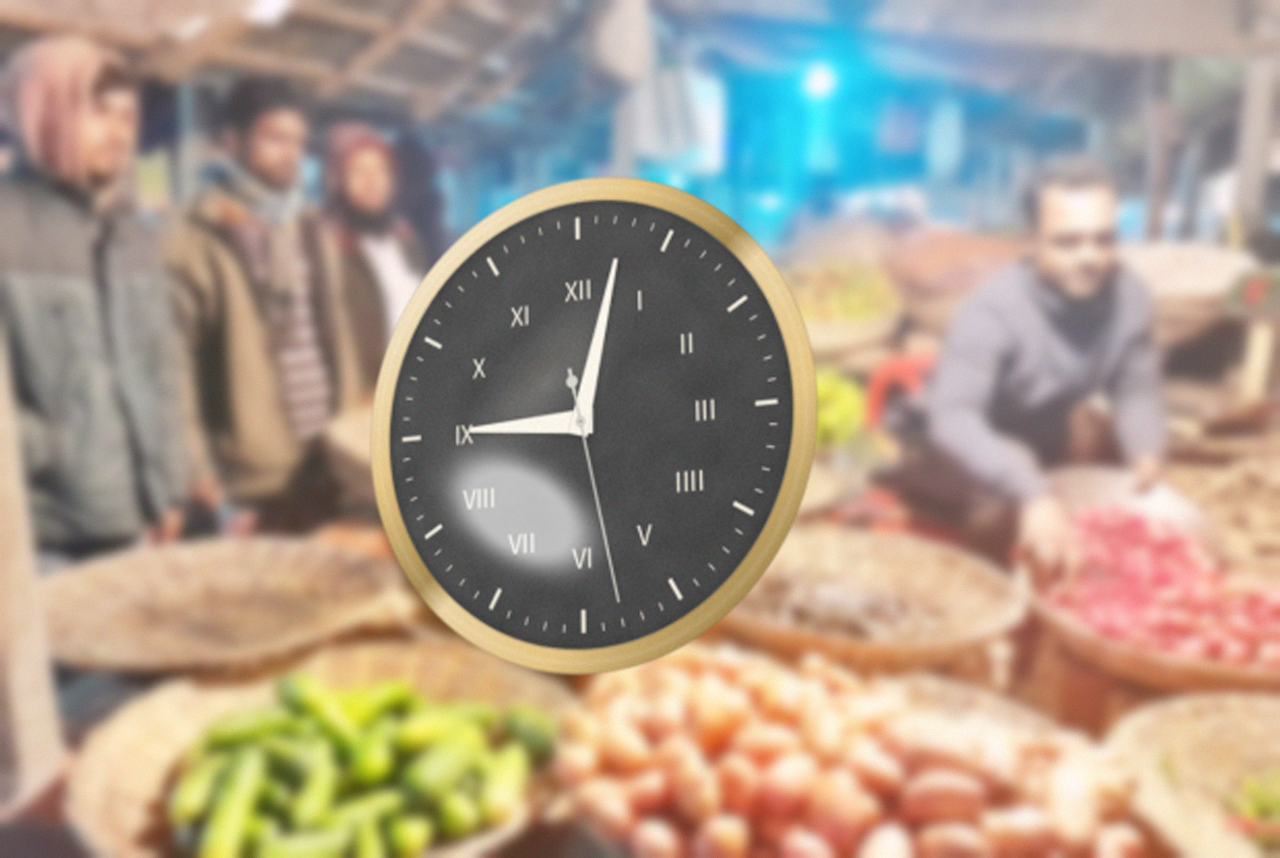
9:02:28
